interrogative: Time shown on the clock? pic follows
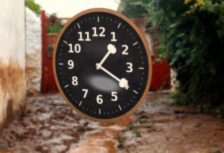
1:20
